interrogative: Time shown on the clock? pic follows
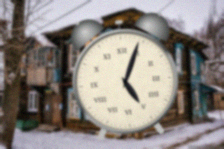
5:04
